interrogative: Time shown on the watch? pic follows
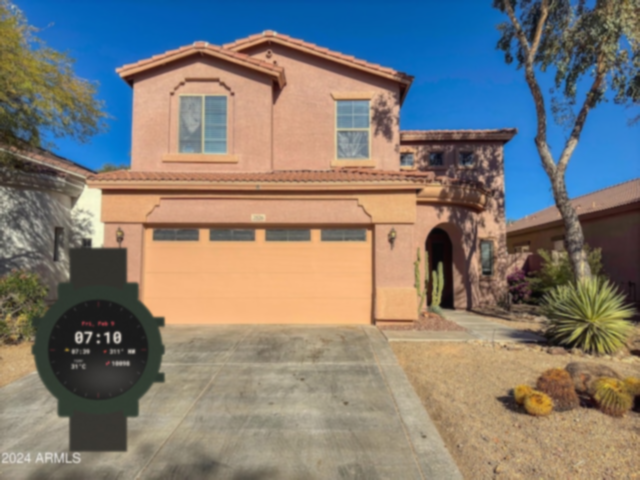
7:10
